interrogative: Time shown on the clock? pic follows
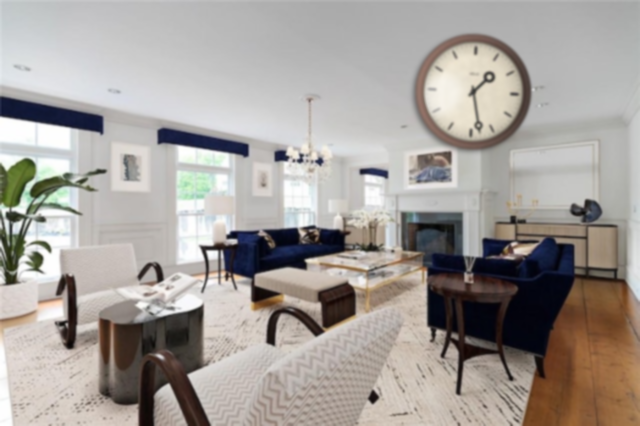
1:28
